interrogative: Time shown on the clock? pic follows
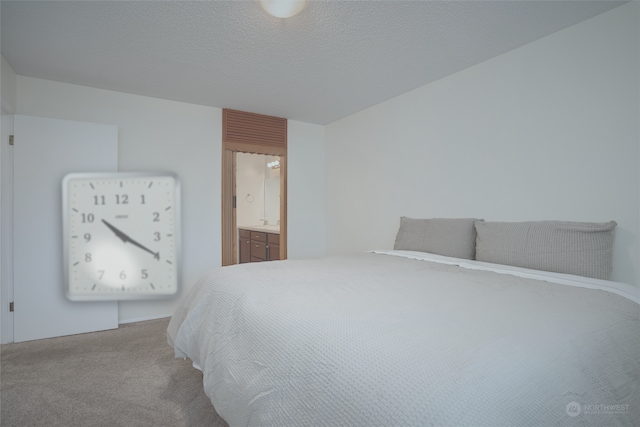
10:20
